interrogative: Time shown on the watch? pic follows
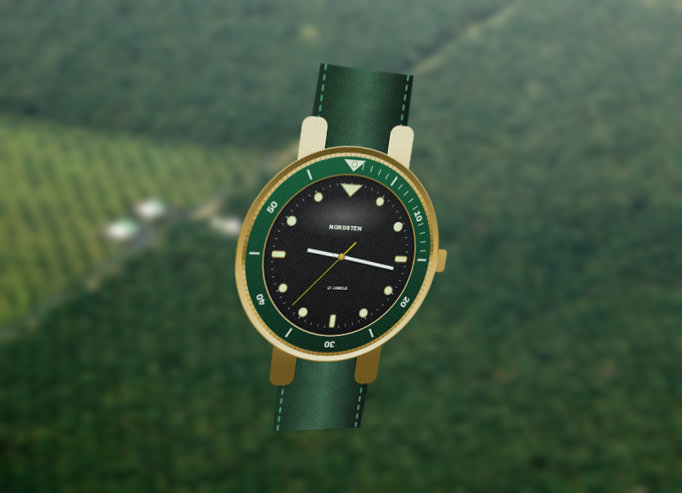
9:16:37
